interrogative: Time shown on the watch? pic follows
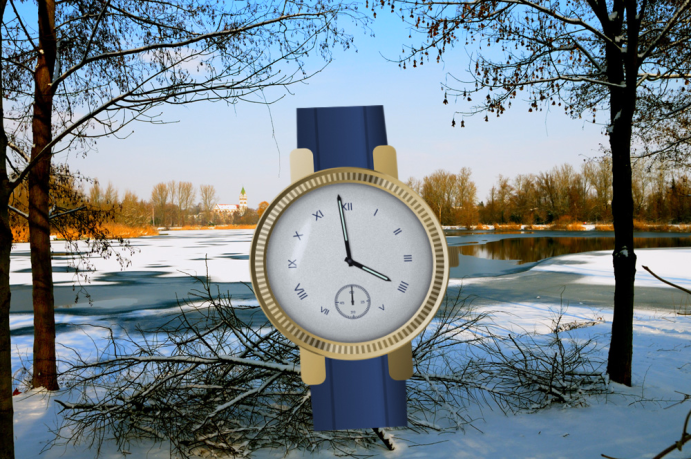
3:59
